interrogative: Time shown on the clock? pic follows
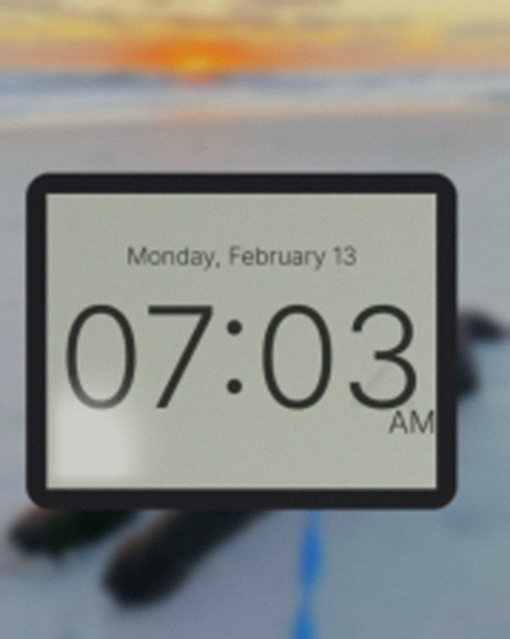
7:03
